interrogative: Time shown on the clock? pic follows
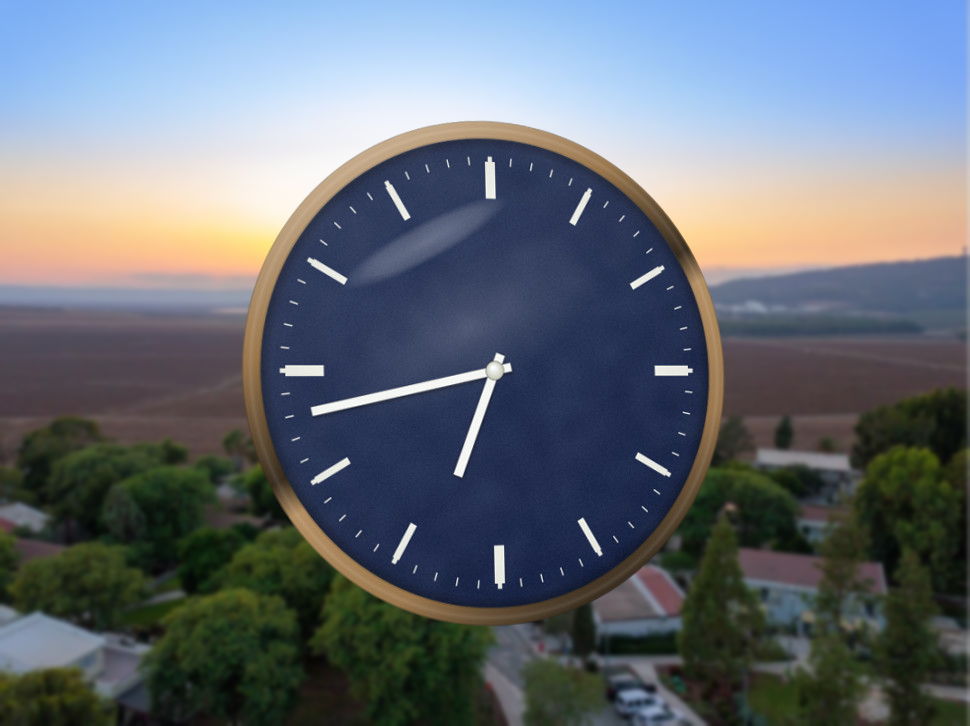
6:43
